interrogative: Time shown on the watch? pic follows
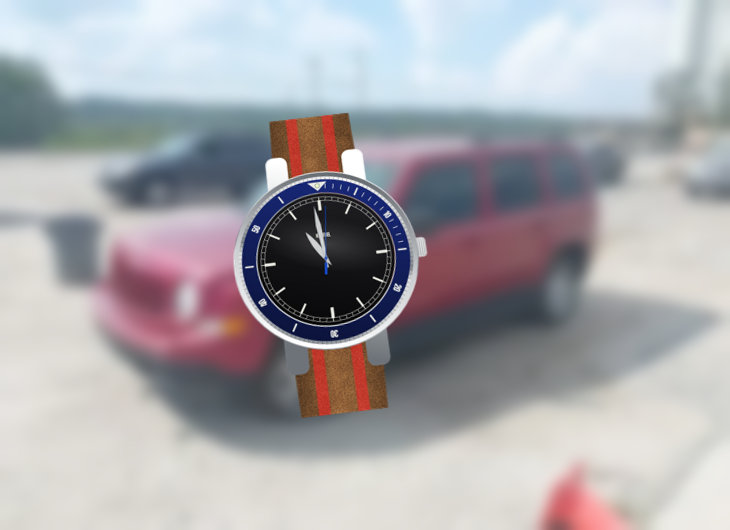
10:59:01
